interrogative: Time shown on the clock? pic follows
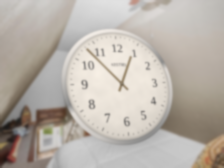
12:53
